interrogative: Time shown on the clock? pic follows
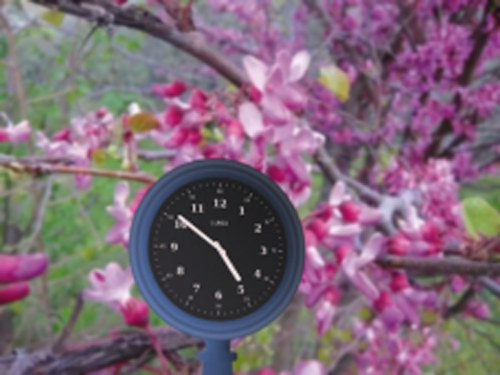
4:51
